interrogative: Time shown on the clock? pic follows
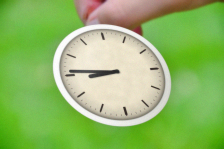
8:46
